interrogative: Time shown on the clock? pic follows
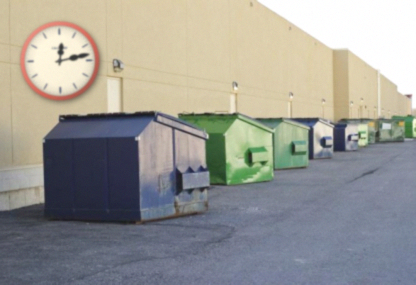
12:13
